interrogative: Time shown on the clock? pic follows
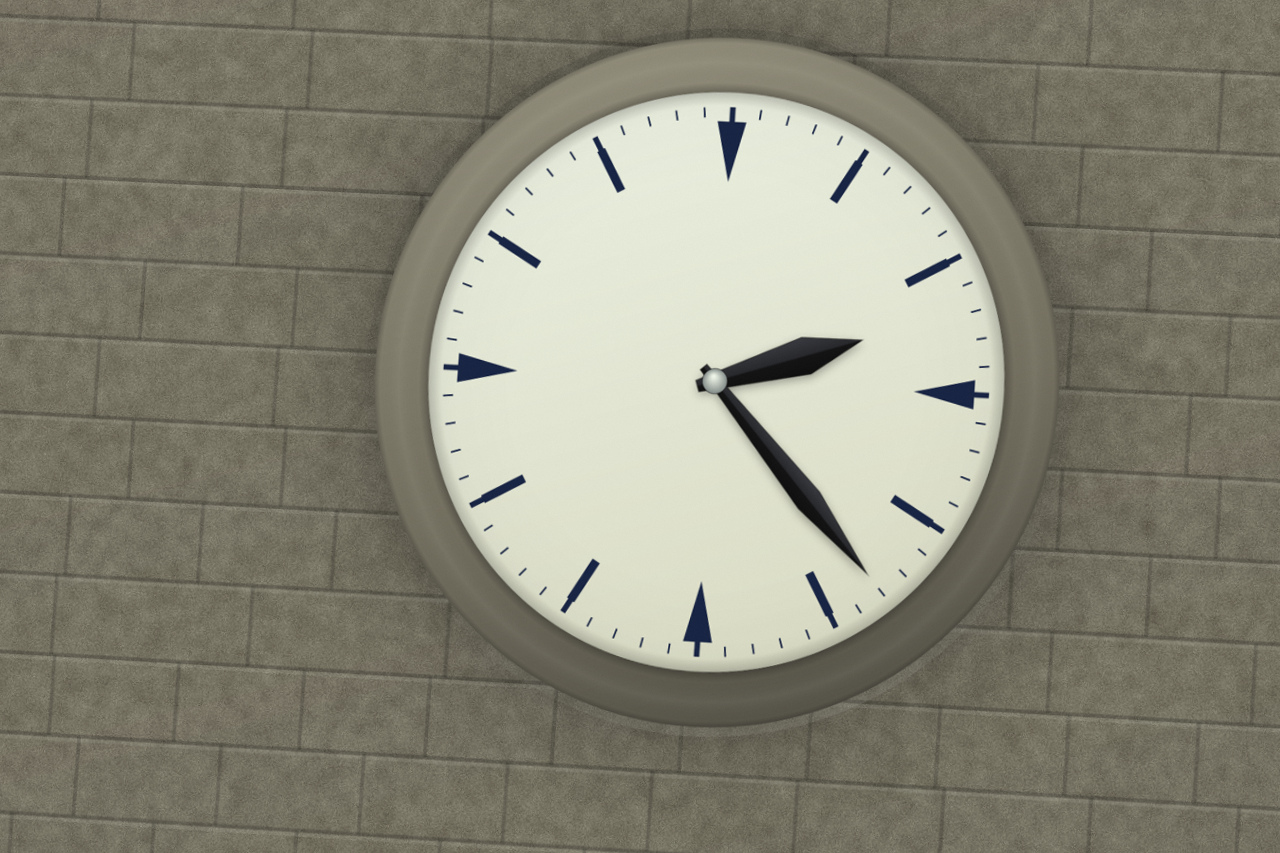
2:23
